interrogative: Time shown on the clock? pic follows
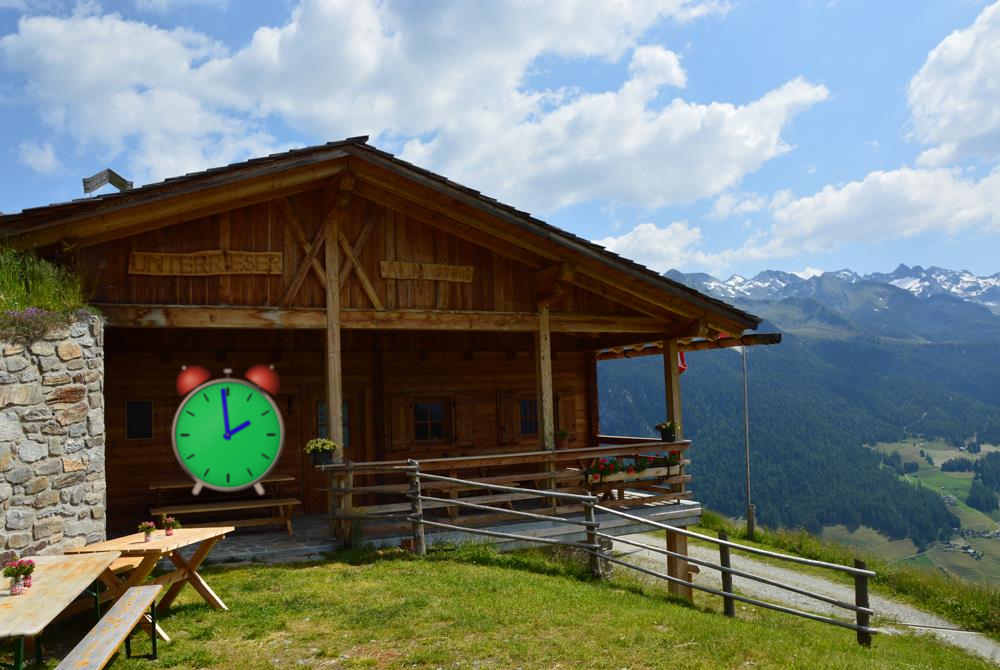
1:59
